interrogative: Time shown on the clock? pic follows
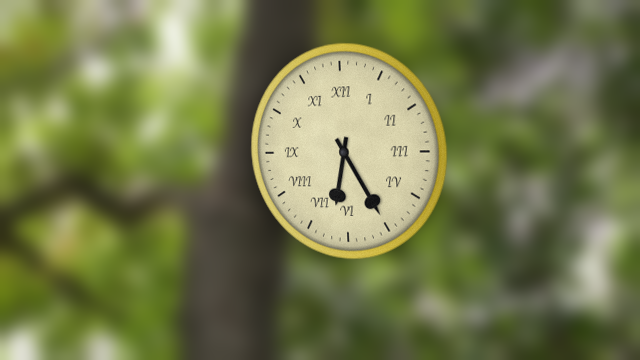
6:25
